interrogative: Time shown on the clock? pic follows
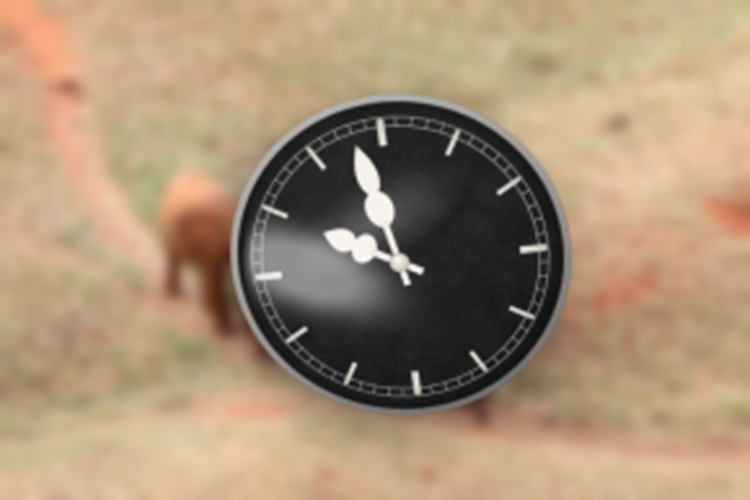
9:58
